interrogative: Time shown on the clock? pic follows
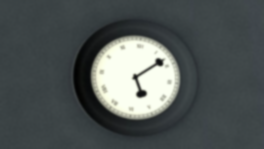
5:08
